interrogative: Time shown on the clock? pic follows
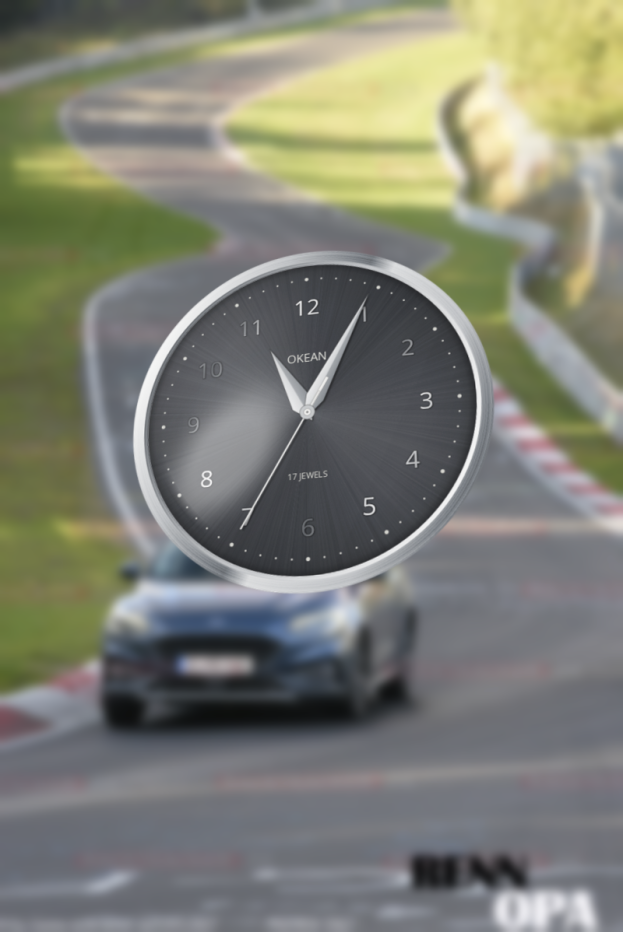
11:04:35
